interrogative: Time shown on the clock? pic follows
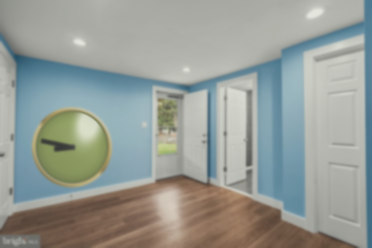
8:47
